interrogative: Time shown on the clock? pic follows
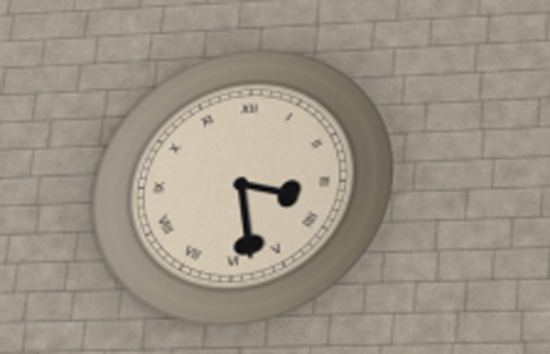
3:28
